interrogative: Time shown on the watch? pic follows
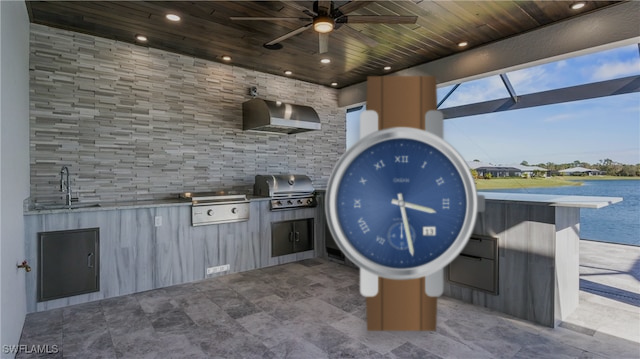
3:28
